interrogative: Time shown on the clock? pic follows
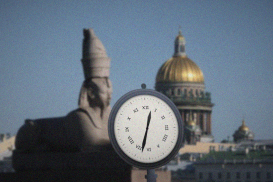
12:33
